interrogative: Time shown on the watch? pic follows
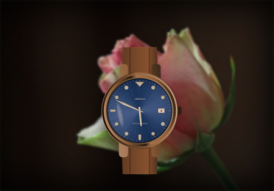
5:49
